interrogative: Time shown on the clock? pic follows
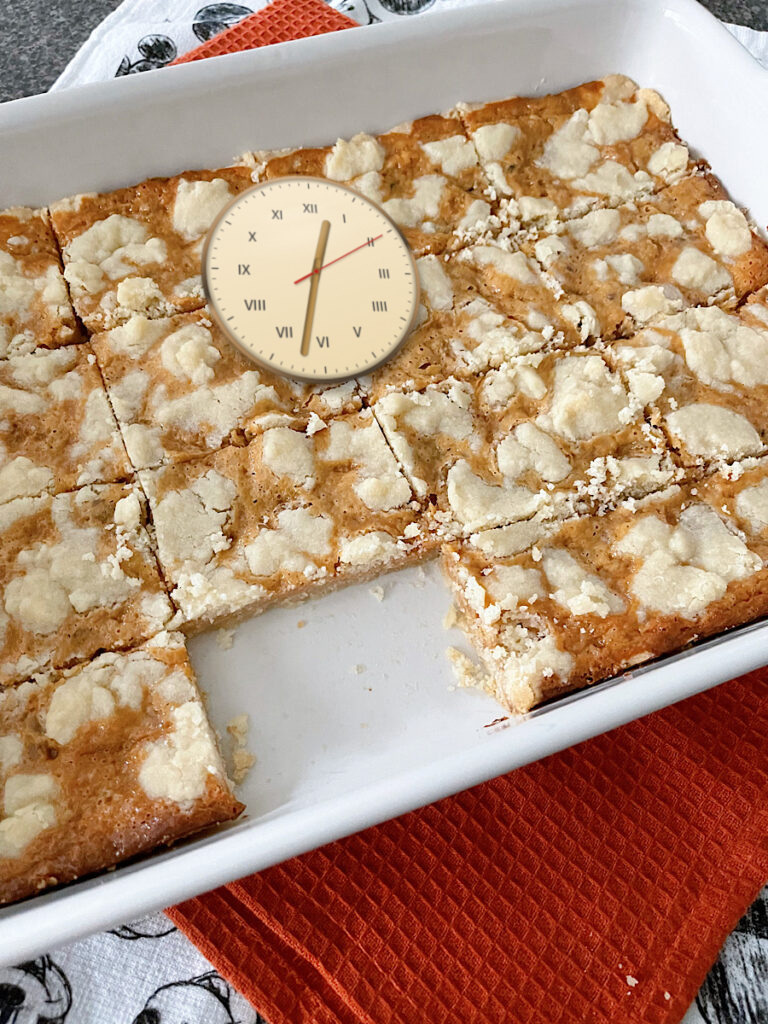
12:32:10
